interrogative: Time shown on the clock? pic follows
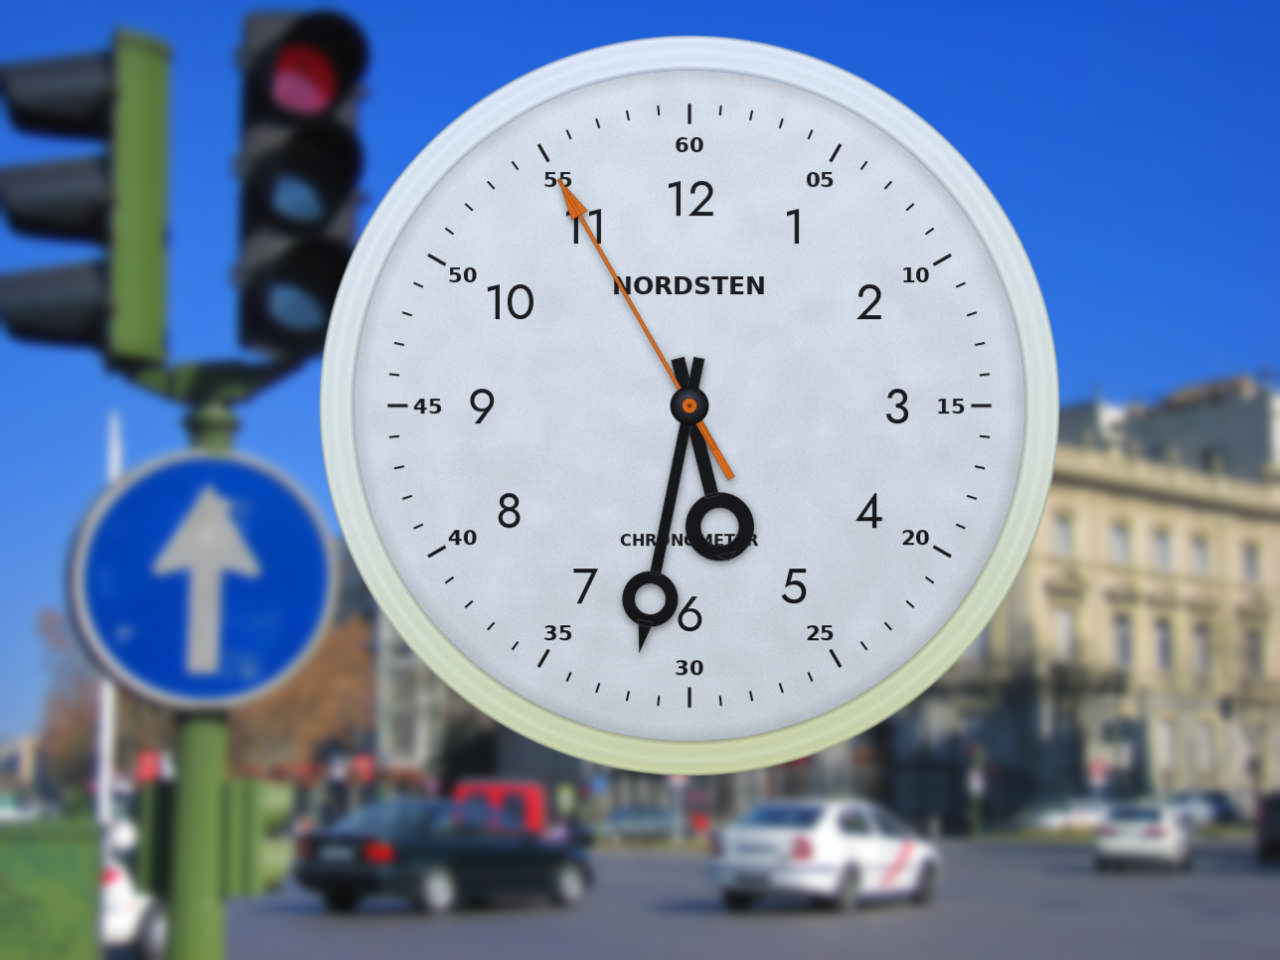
5:31:55
